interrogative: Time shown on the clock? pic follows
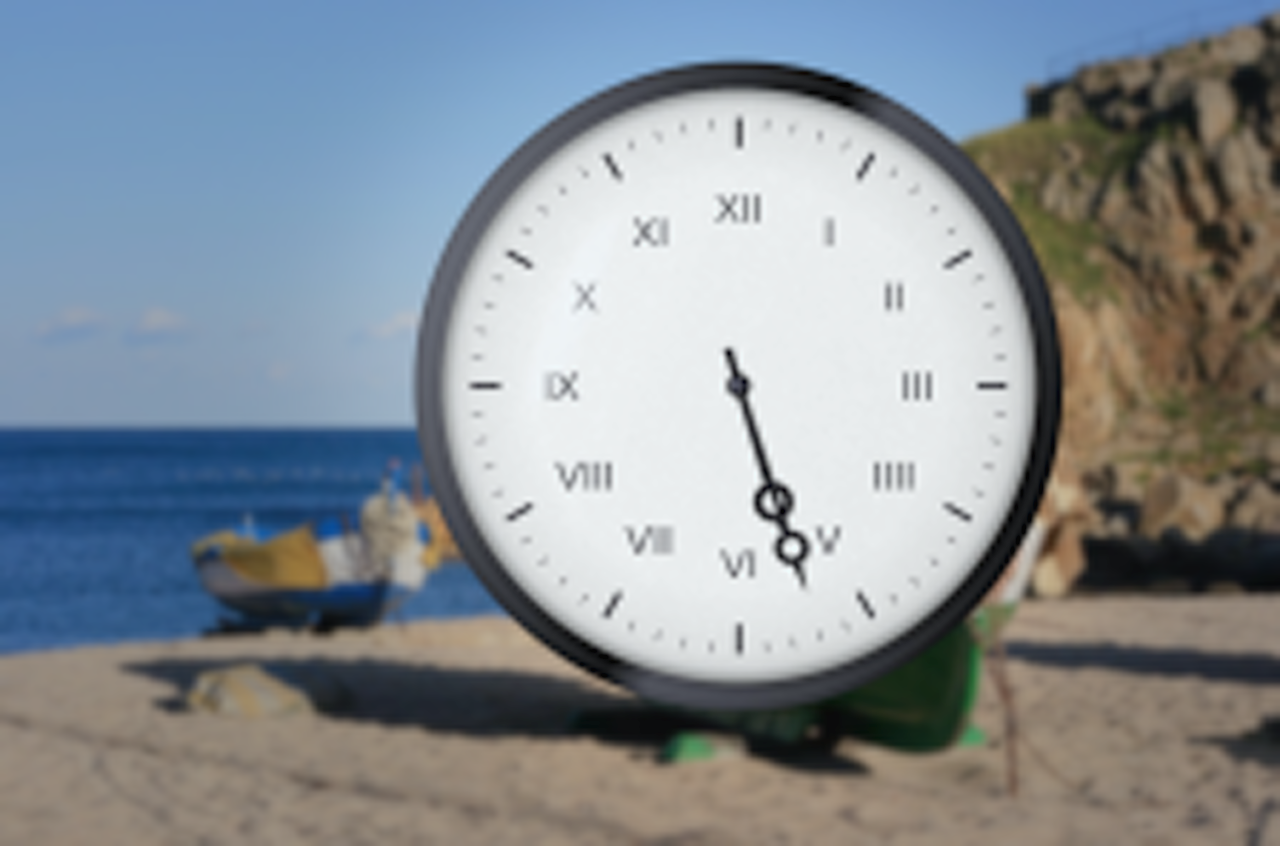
5:27
